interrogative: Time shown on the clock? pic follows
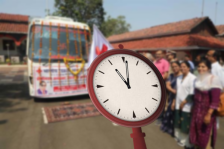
11:01
